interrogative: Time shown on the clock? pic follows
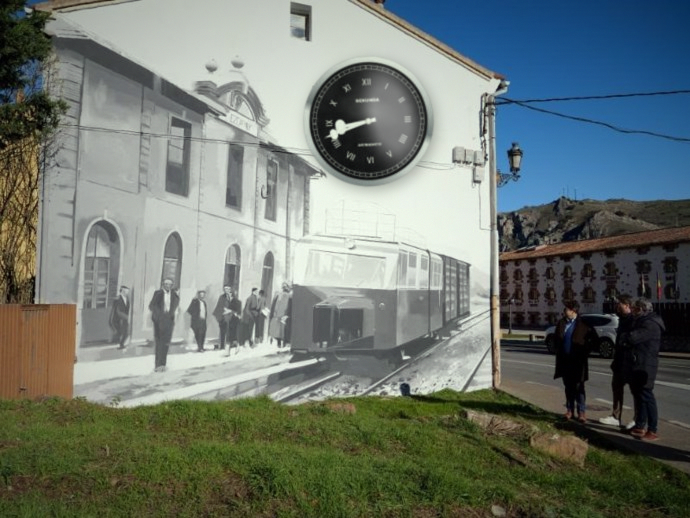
8:42
